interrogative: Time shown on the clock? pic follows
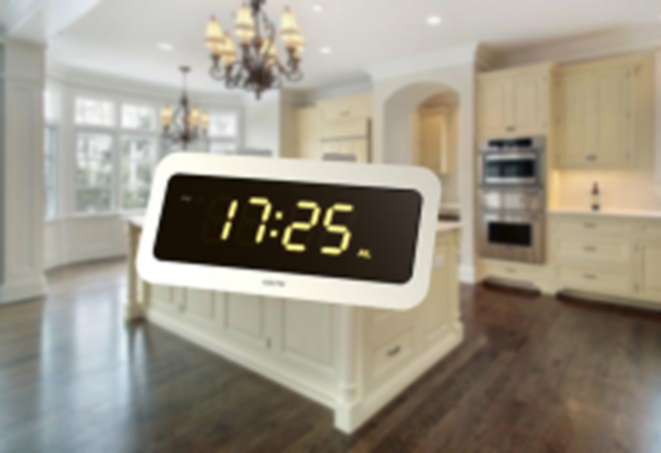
17:25
